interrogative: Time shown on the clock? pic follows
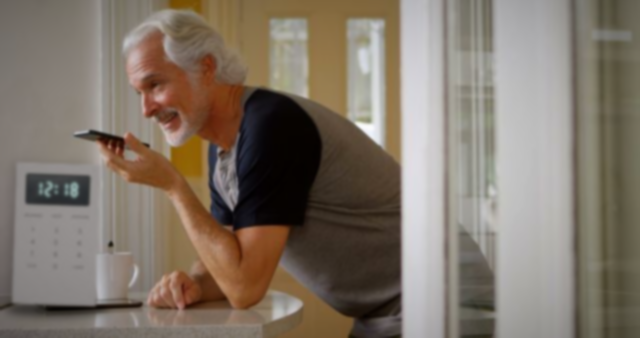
12:18
